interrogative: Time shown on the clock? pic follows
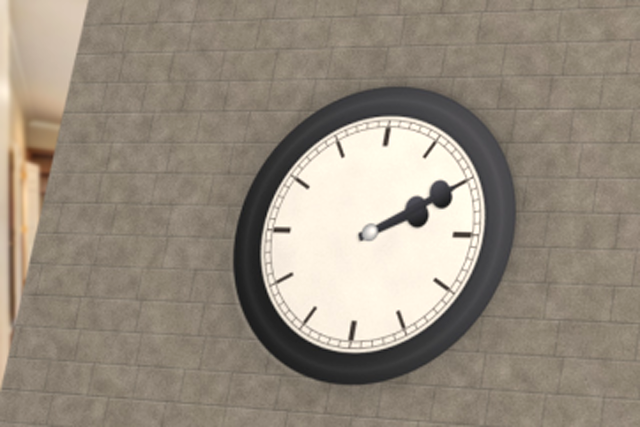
2:10
